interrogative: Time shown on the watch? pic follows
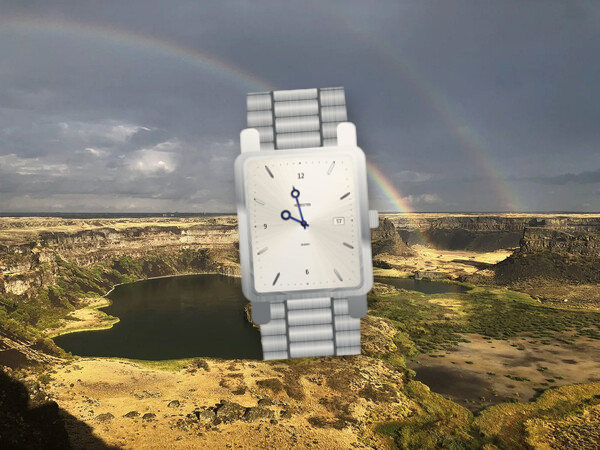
9:58
